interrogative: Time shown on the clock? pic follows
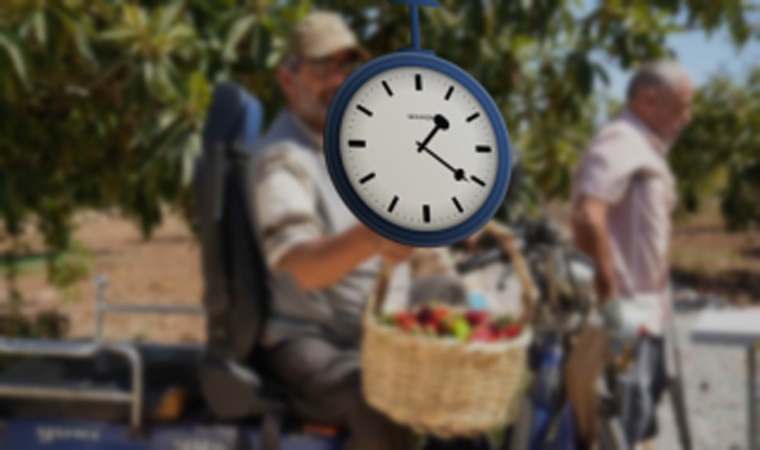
1:21
